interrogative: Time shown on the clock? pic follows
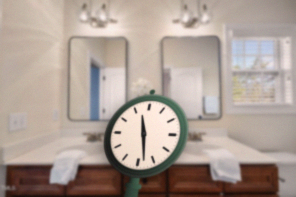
11:28
